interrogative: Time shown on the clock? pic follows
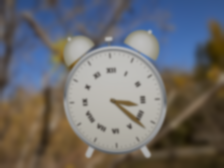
3:22
